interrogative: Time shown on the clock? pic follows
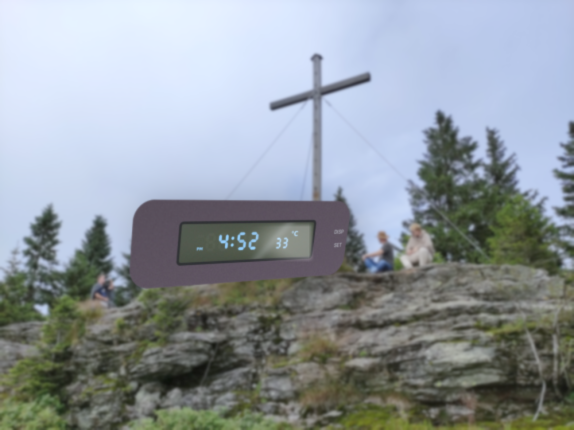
4:52
